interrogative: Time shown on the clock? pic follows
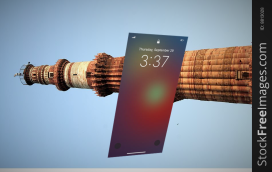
3:37
